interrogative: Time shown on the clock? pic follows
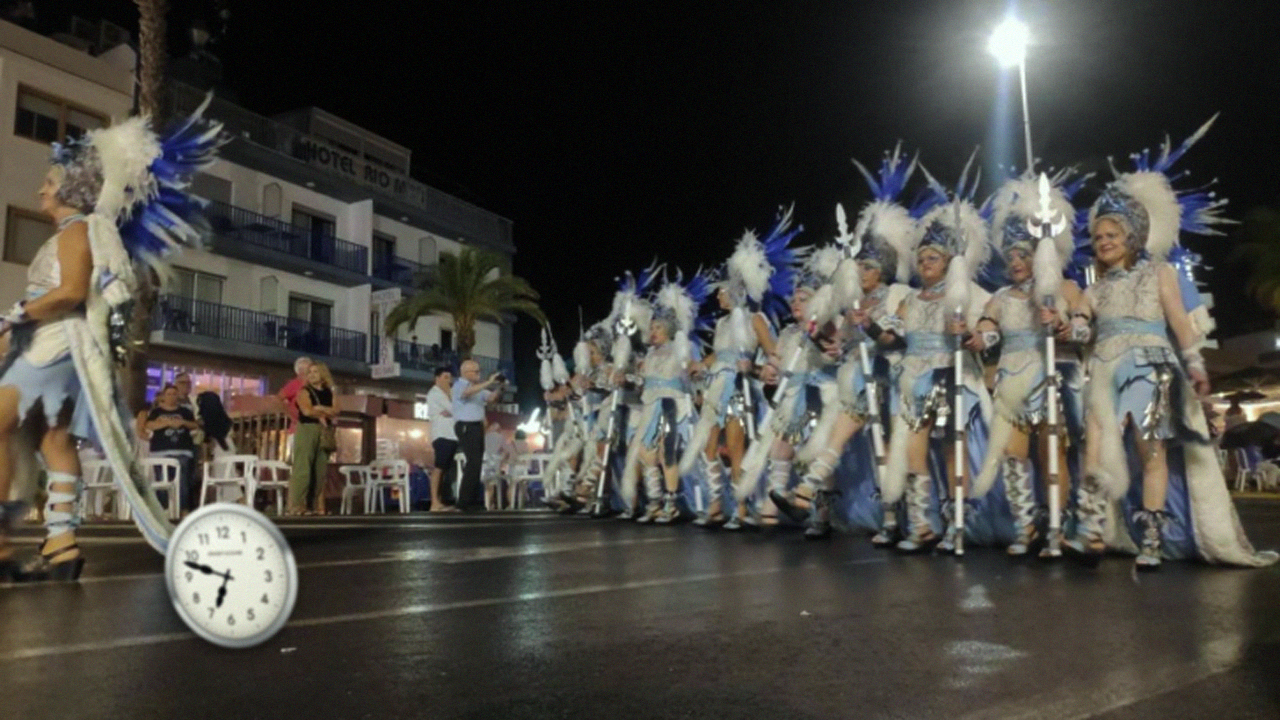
6:48
